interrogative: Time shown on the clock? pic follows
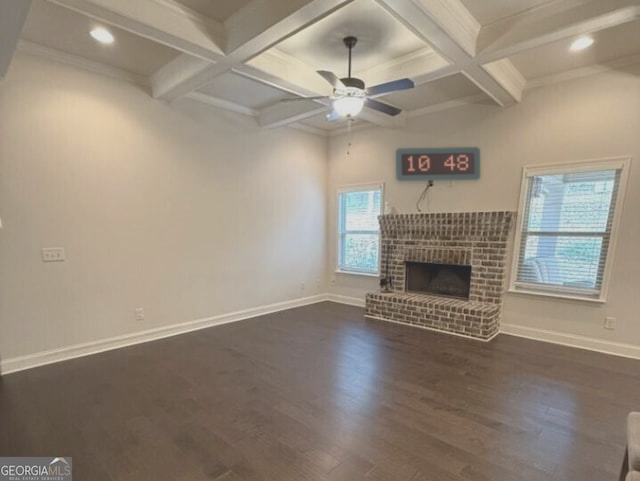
10:48
